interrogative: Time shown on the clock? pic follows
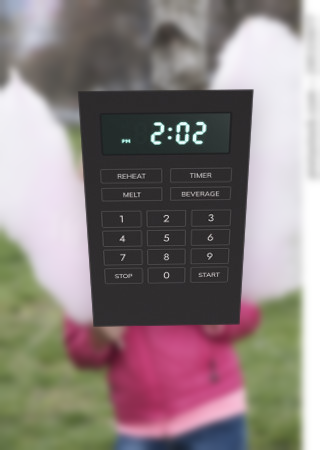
2:02
